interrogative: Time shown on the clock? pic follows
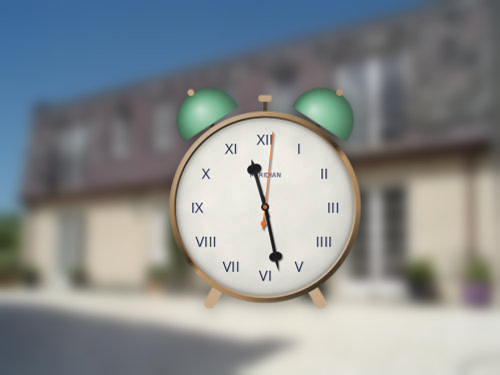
11:28:01
